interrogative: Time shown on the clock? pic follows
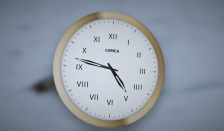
4:47
